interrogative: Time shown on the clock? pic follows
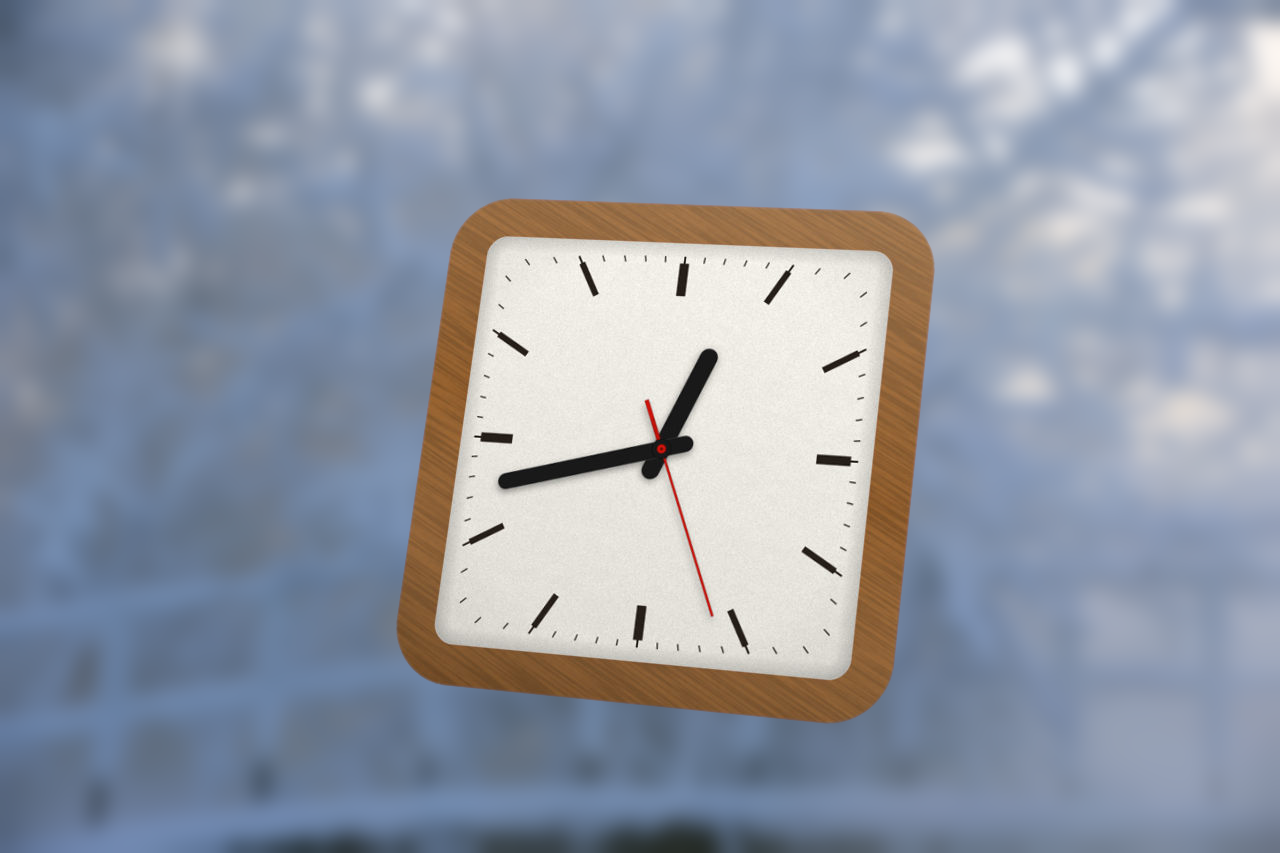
12:42:26
